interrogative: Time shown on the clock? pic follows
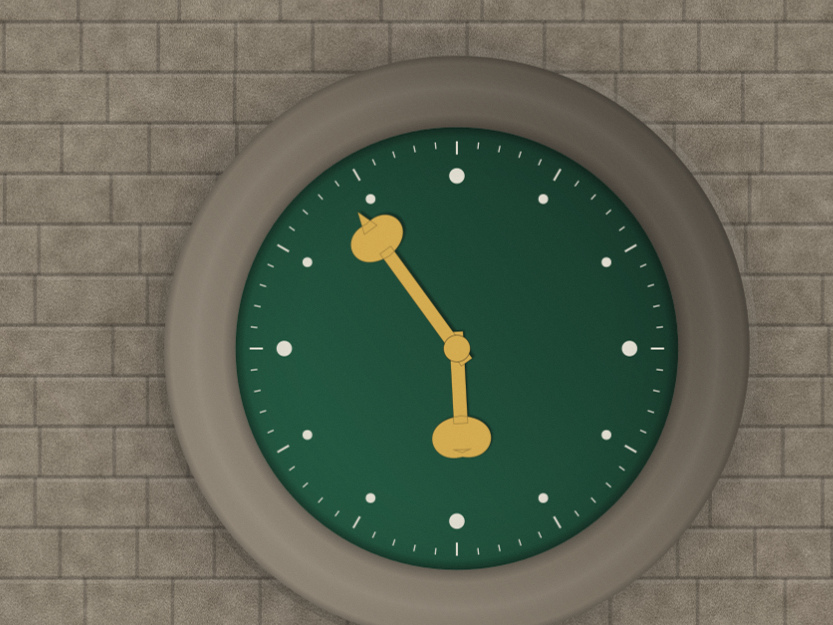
5:54
